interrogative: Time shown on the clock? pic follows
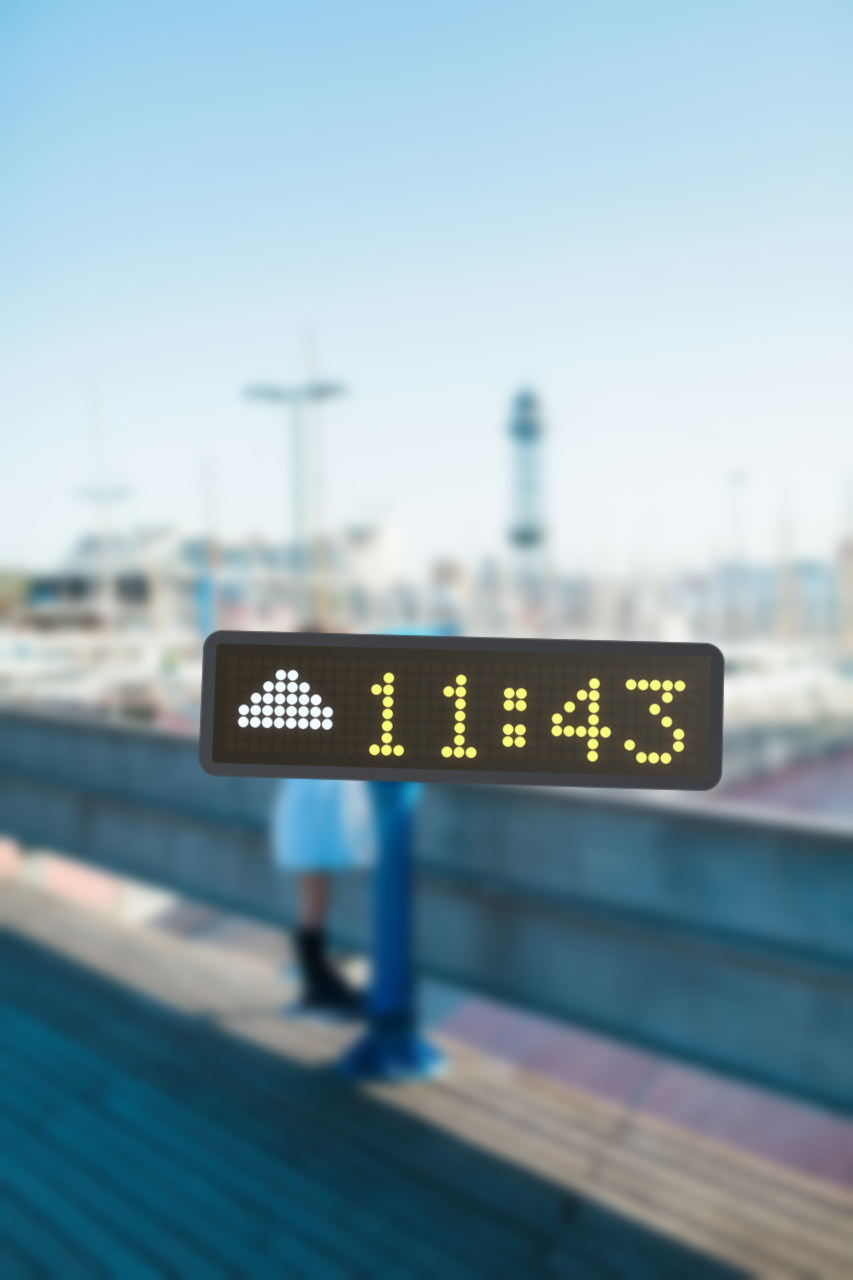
11:43
